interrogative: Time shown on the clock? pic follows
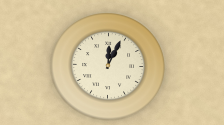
12:04
